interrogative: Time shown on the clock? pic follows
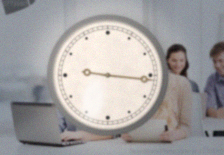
9:16
